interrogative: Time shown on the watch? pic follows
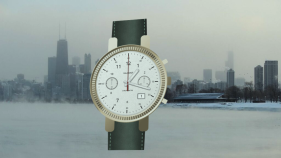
1:18
